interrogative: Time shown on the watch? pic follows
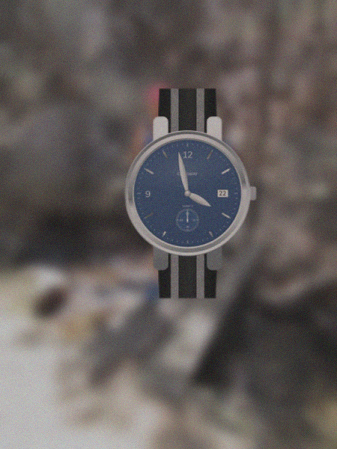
3:58
